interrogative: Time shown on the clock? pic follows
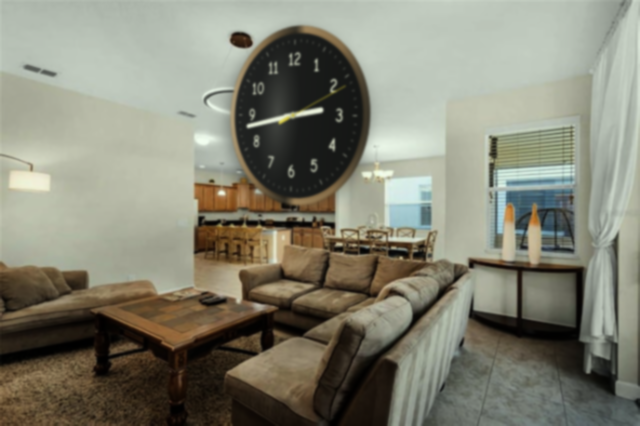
2:43:11
